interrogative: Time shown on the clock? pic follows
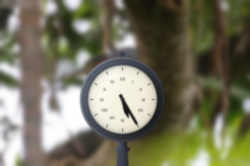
5:25
